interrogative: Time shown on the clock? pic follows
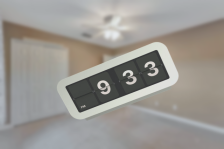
9:33
